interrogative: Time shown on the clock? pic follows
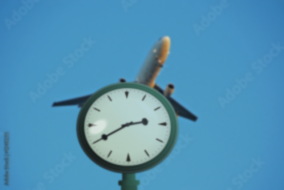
2:40
